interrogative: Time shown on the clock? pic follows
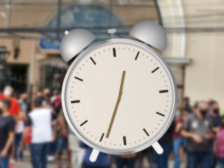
12:34
